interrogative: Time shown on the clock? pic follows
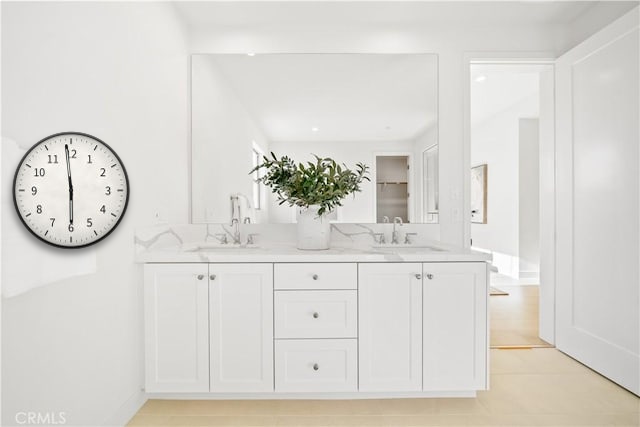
5:59
